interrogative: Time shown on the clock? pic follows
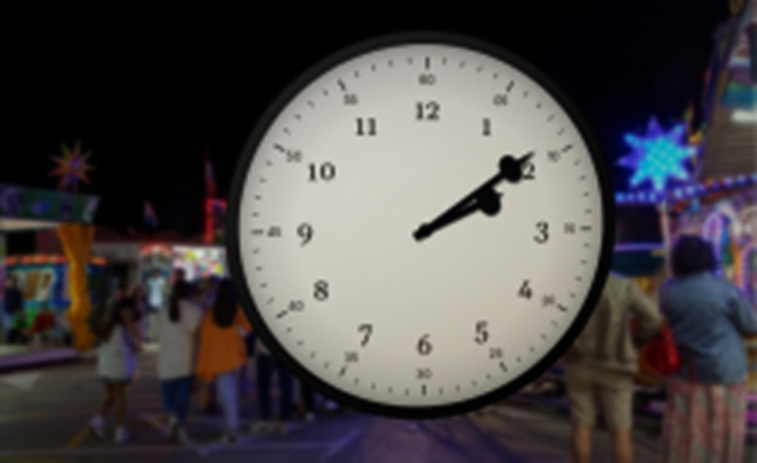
2:09
